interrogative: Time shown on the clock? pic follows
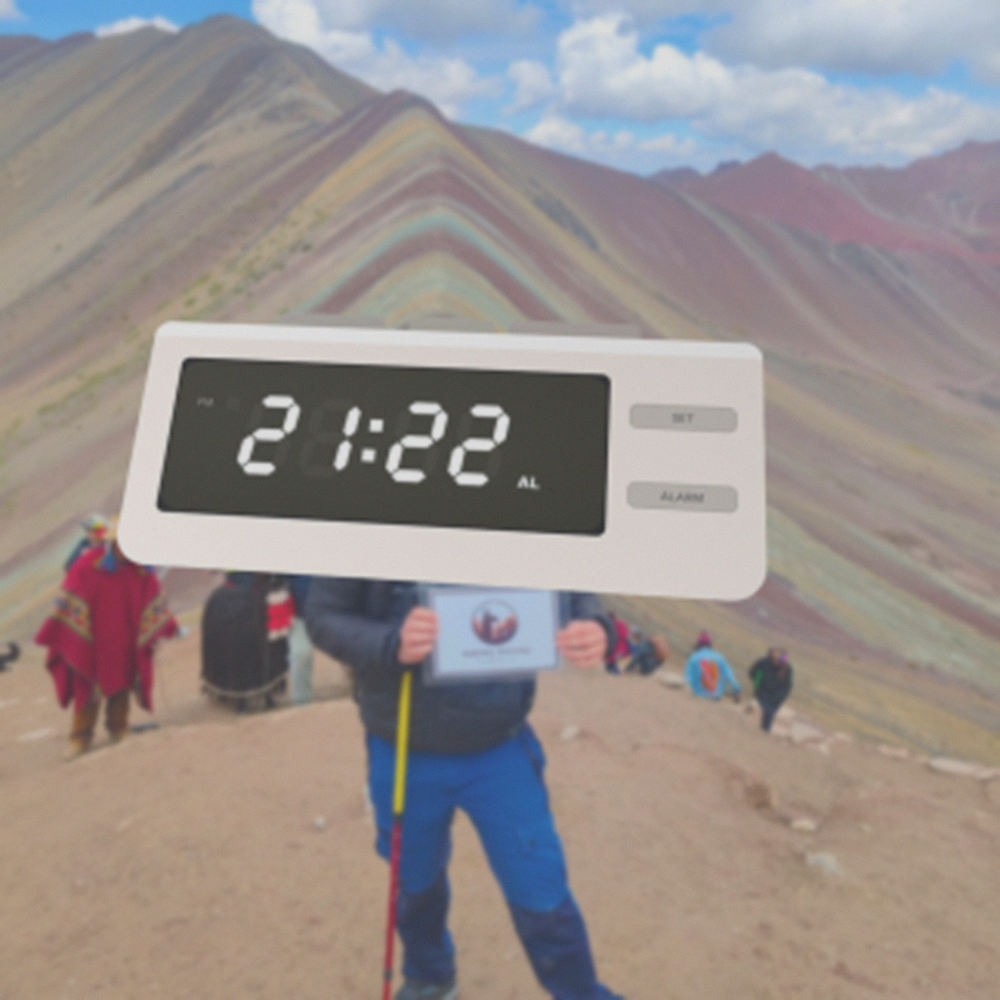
21:22
